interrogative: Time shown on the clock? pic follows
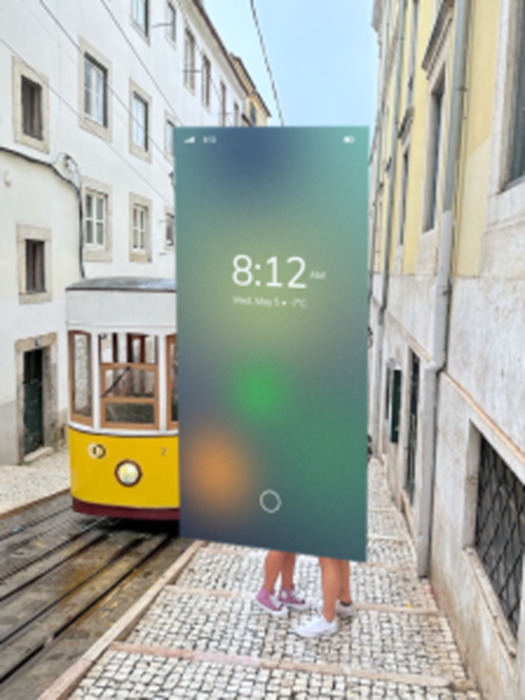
8:12
